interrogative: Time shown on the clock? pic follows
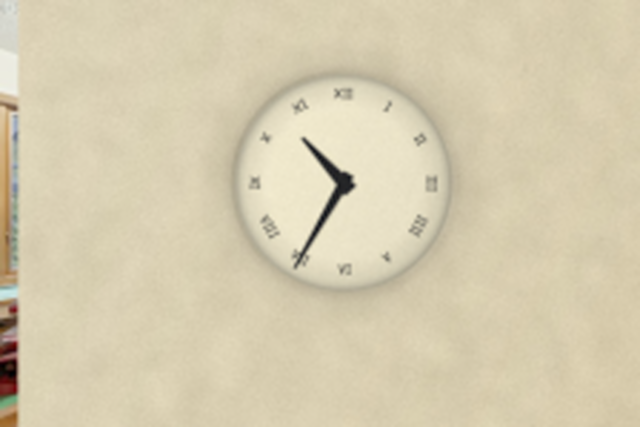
10:35
